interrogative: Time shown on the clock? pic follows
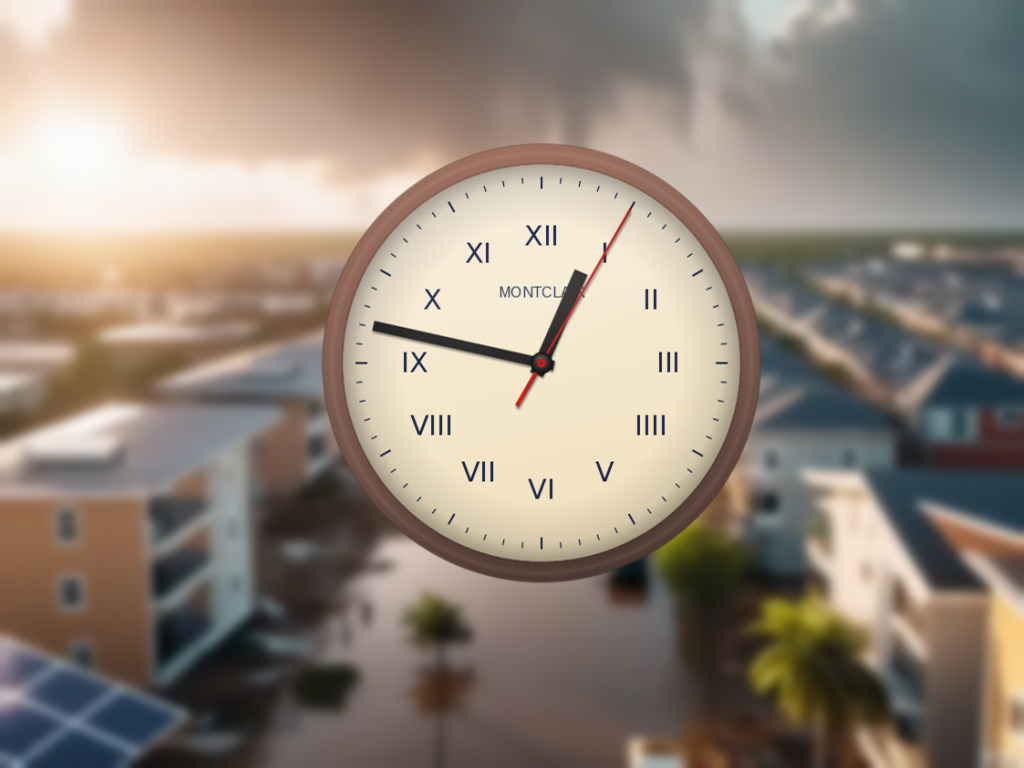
12:47:05
